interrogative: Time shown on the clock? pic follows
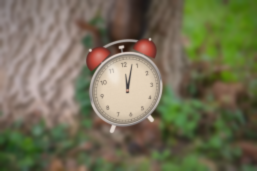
12:03
